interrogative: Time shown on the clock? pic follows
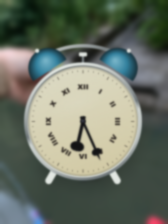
6:26
